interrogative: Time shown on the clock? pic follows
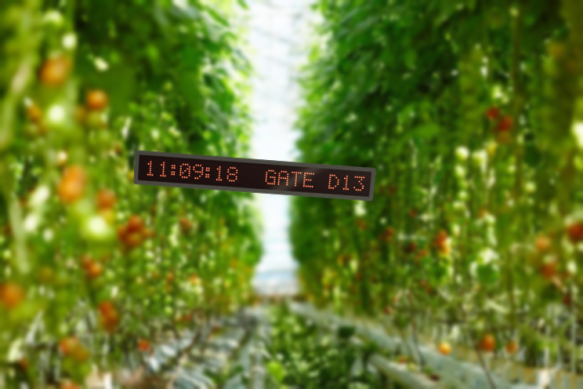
11:09:18
